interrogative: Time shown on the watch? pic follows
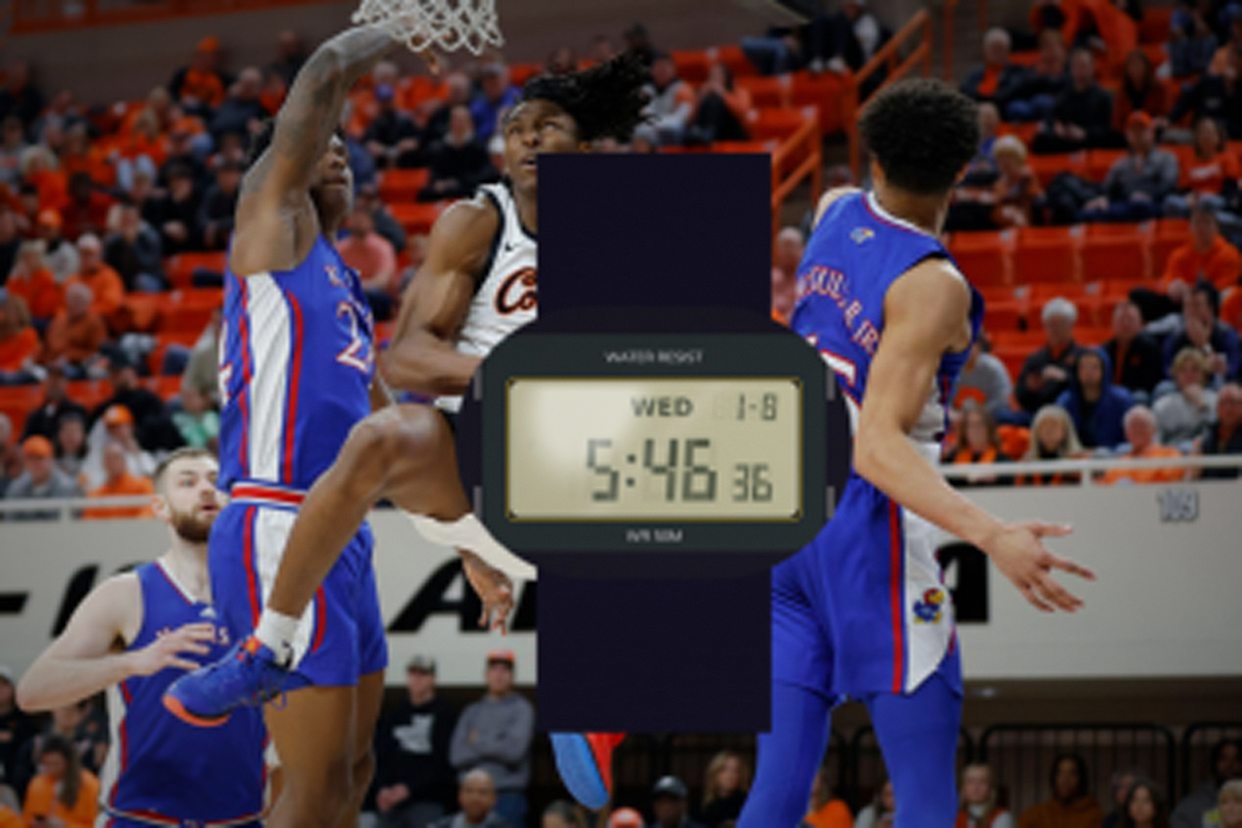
5:46:36
